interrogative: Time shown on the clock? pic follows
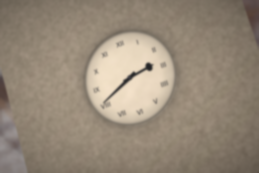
2:41
